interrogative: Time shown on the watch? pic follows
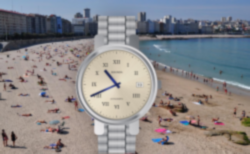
10:41
